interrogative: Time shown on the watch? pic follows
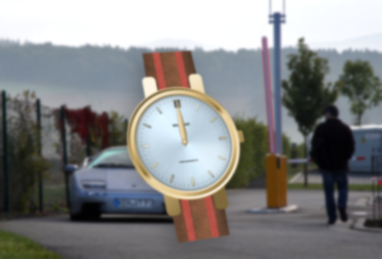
12:00
